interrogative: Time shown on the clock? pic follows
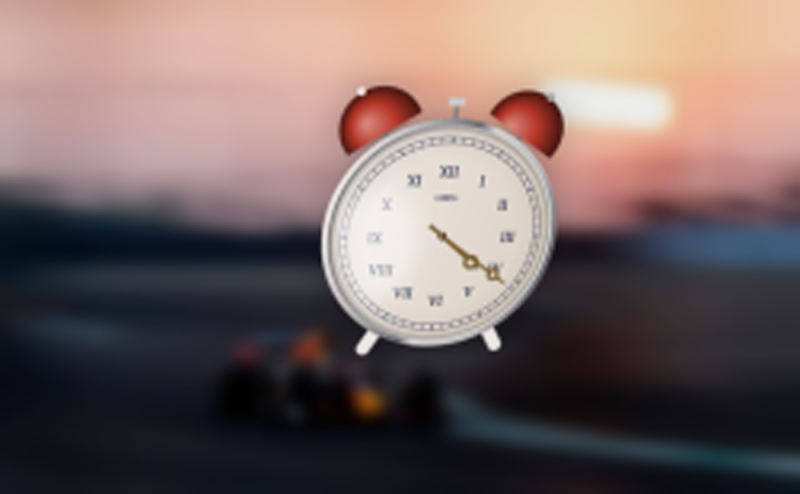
4:21
